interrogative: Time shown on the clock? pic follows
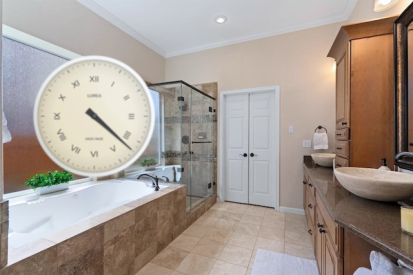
4:22
